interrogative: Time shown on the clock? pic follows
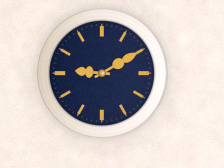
9:10
